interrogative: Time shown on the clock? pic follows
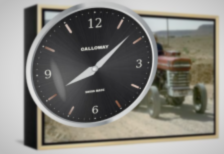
8:08
